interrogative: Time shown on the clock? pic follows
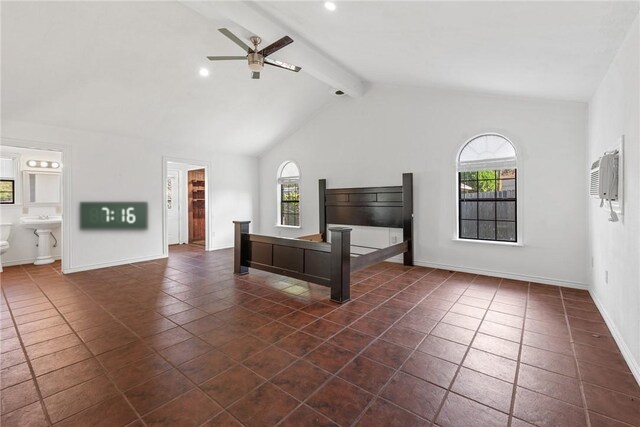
7:16
